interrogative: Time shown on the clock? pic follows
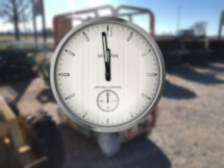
11:59
